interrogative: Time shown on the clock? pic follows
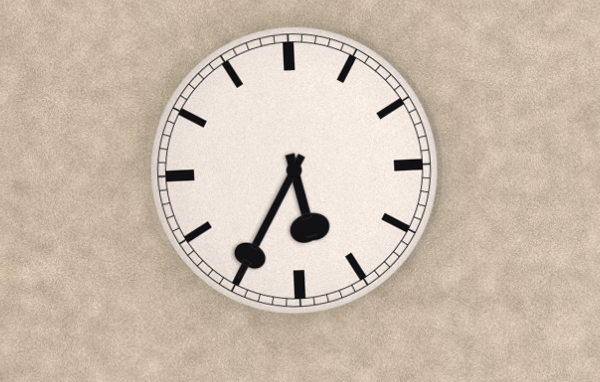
5:35
